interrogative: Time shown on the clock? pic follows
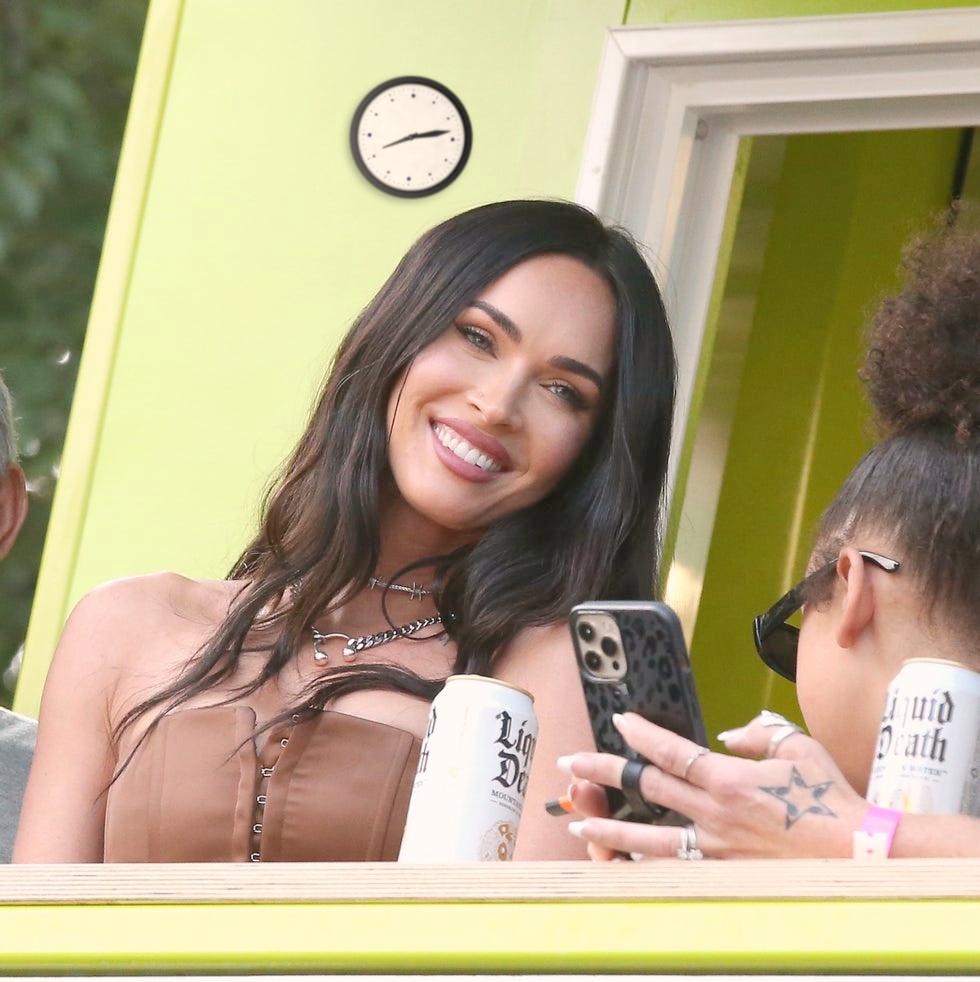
8:13
